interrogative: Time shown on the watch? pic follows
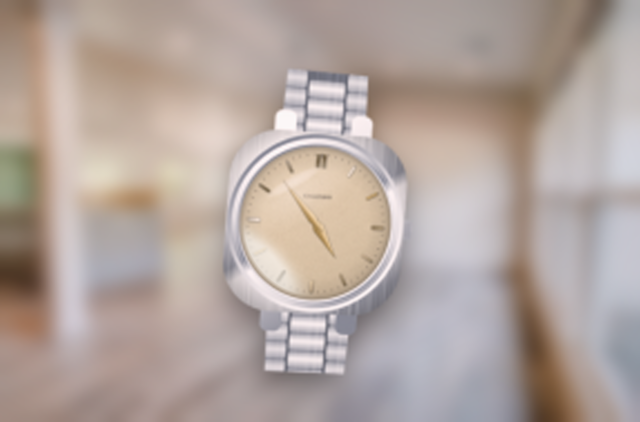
4:53
